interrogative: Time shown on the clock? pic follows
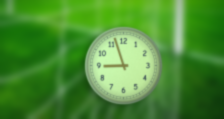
8:57
